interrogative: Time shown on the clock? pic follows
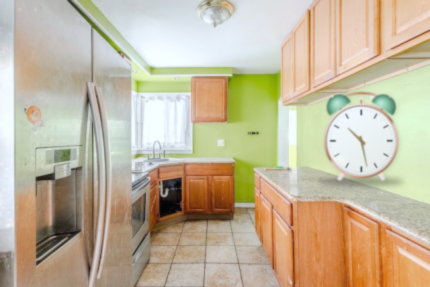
10:28
